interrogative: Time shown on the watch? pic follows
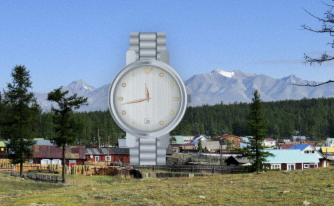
11:43
